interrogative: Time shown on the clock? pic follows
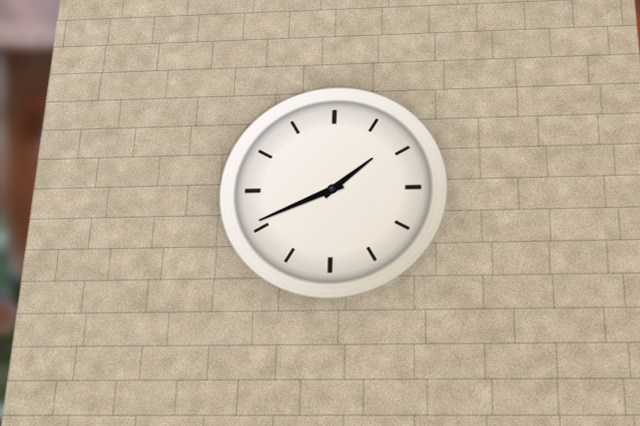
1:41
